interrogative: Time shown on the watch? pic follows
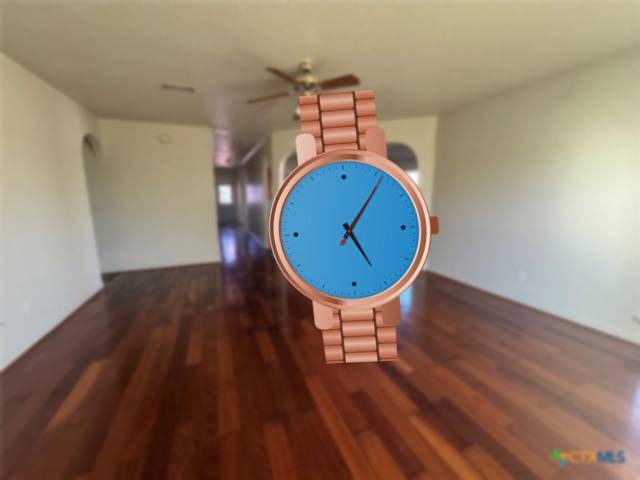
5:06:06
